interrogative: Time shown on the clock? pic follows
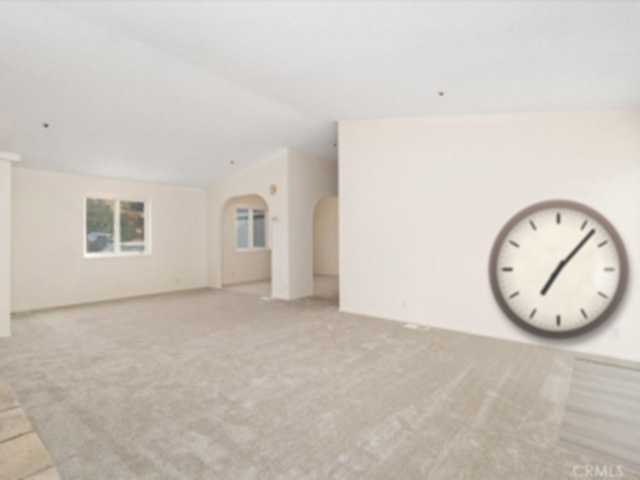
7:07
